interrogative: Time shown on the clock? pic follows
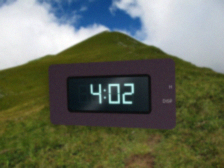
4:02
